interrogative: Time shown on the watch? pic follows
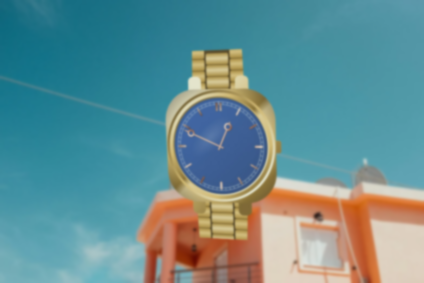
12:49
